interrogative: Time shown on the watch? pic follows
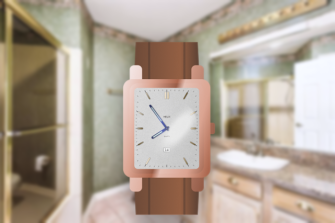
7:54
